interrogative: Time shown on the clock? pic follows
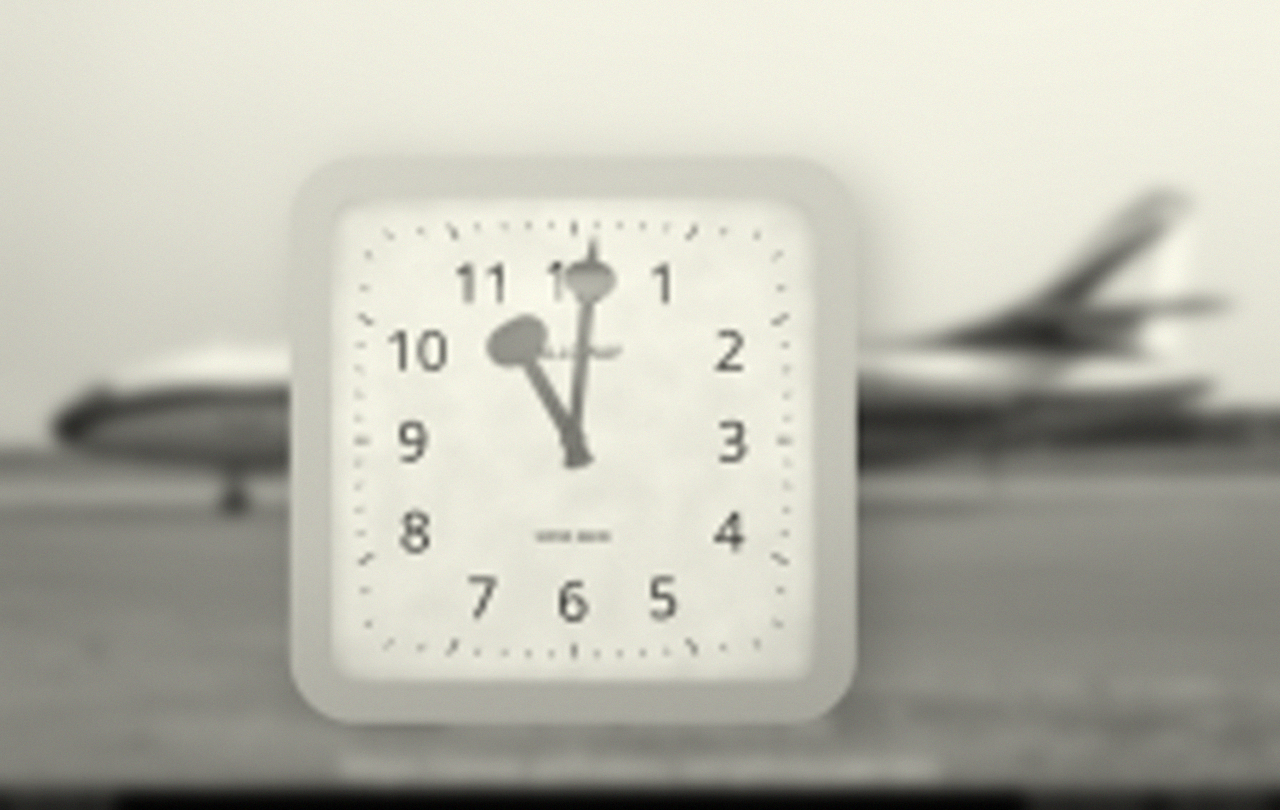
11:01
